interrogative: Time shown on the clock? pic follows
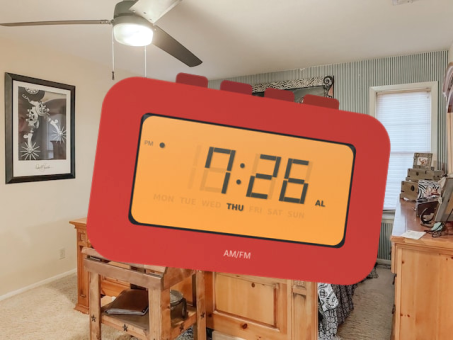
7:26
